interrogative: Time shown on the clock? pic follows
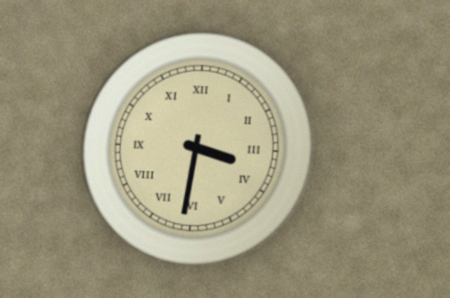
3:31
